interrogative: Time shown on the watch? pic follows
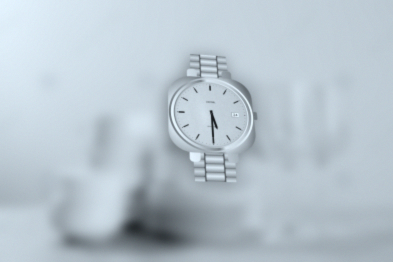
5:30
